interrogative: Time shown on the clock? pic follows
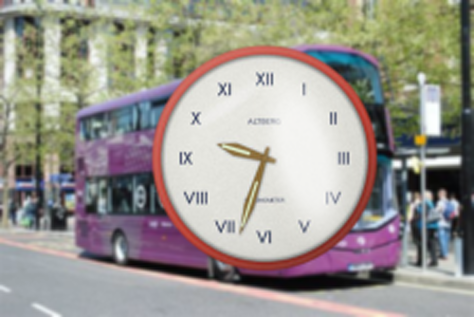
9:33
